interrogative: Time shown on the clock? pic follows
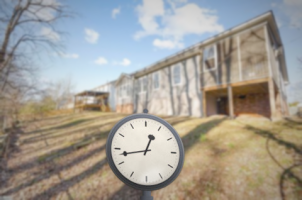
12:43
